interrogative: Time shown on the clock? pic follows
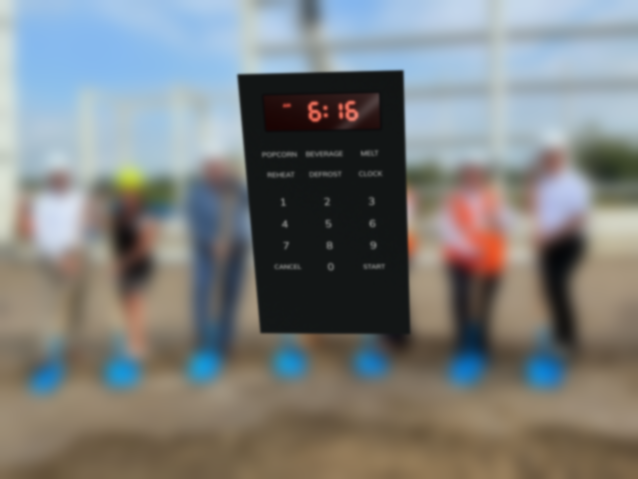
6:16
